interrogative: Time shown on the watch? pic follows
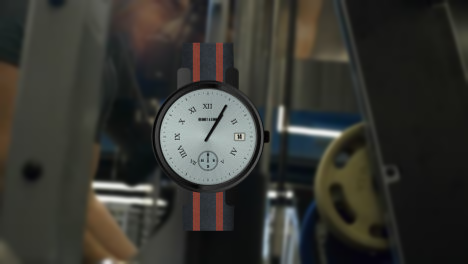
1:05
